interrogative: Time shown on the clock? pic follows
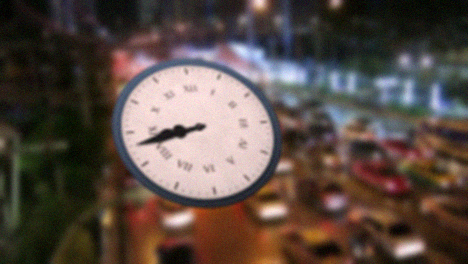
8:43
